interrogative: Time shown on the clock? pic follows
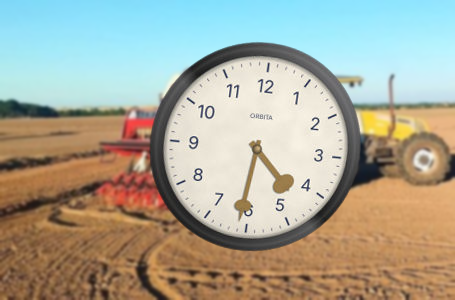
4:31
